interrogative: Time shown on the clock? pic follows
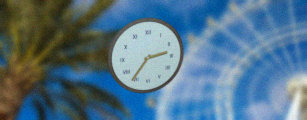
2:36
